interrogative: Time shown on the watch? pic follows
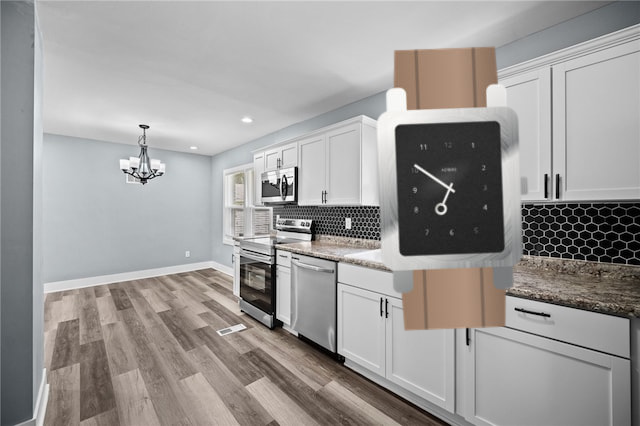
6:51
